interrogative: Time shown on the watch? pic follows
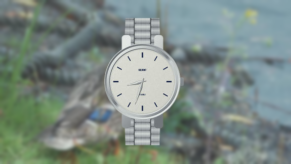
8:33
